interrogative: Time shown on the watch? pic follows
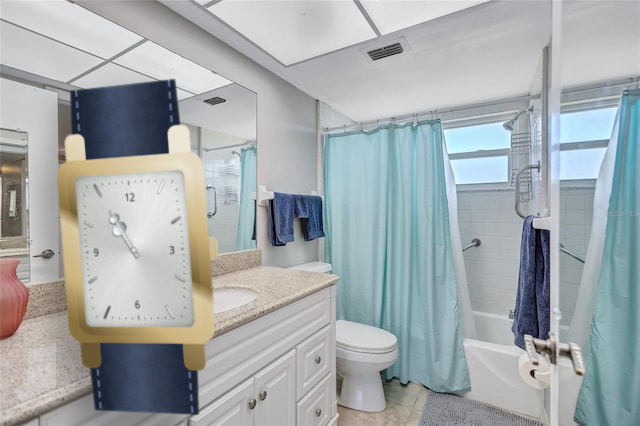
10:55
